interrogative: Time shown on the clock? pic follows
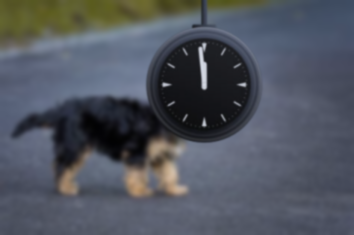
11:59
